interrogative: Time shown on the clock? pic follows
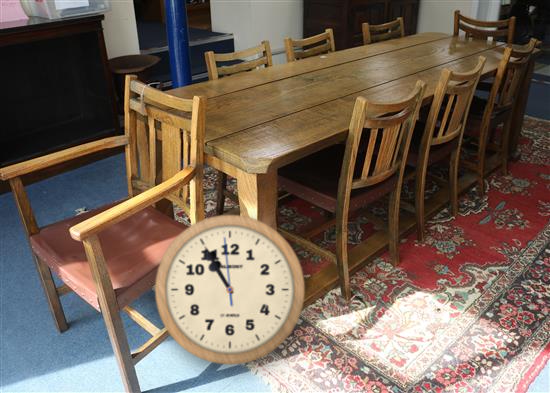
10:54:59
